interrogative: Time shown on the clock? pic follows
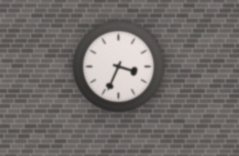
3:34
